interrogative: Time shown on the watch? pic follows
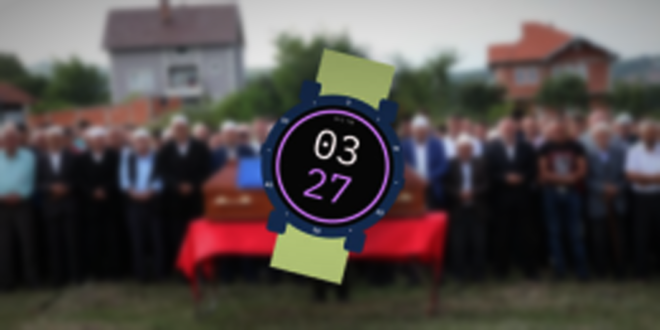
3:27
